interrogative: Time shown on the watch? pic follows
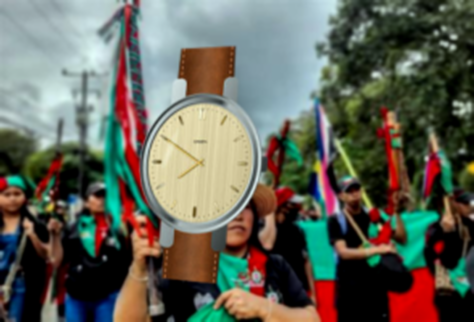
7:50
